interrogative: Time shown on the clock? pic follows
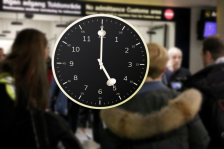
5:00
